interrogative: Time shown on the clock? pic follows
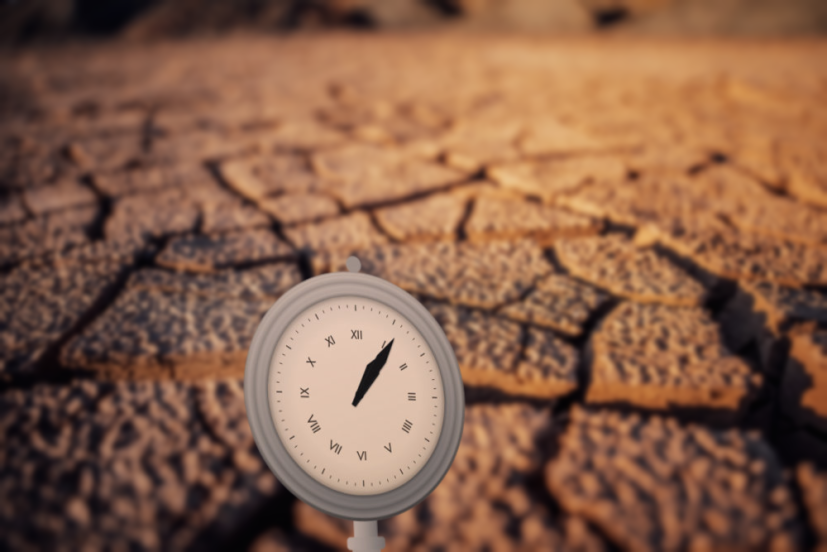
1:06
